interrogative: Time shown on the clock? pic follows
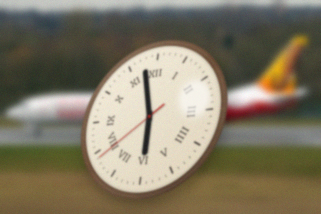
5:57:39
